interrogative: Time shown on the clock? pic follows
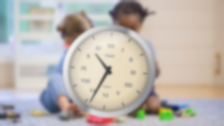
10:34
